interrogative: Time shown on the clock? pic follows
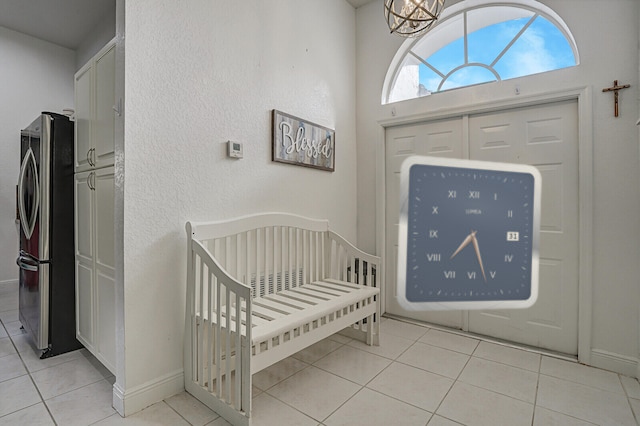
7:27
